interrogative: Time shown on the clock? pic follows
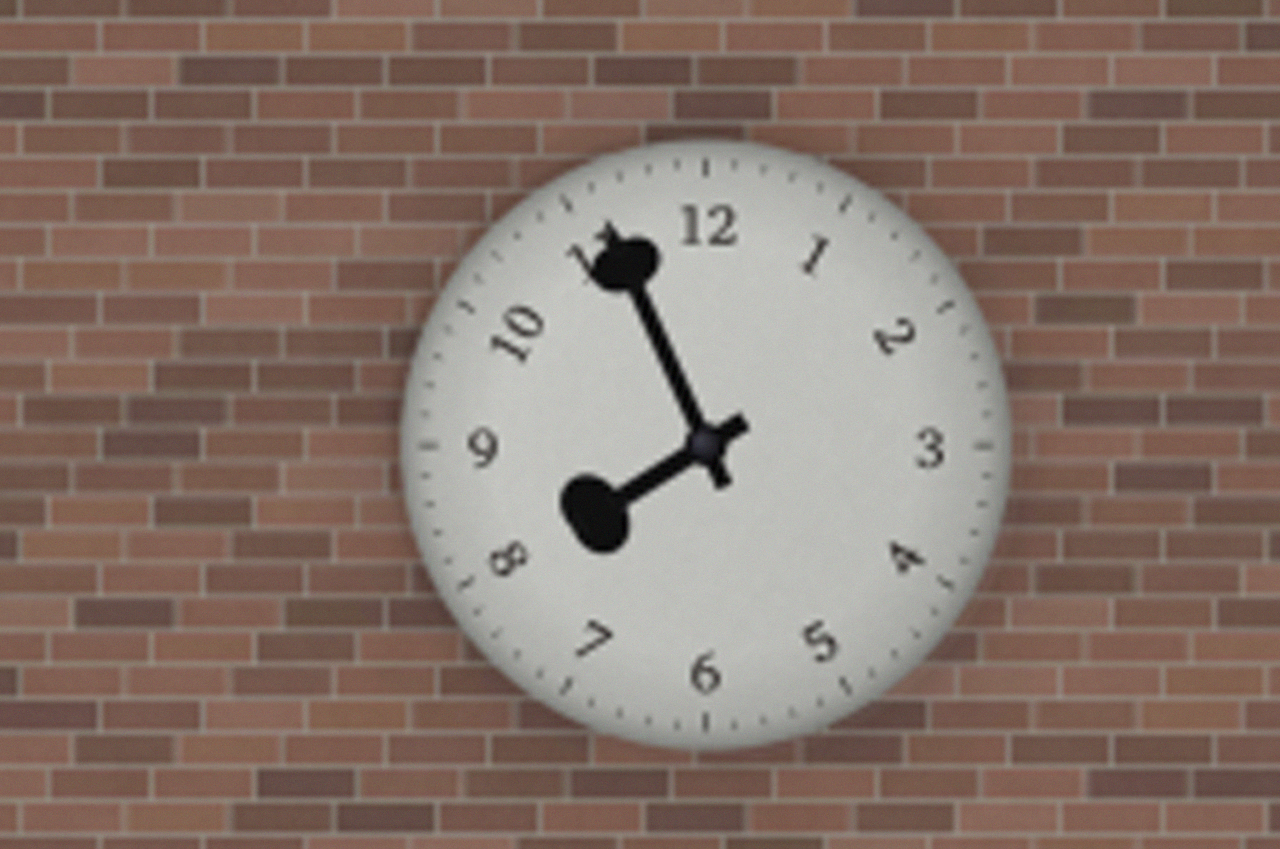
7:56
